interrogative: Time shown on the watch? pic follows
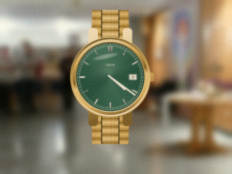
4:21
